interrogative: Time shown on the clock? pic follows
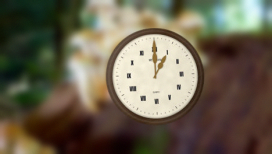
1:00
